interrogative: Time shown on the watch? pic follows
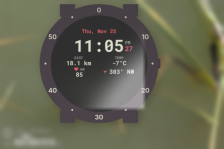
11:05
